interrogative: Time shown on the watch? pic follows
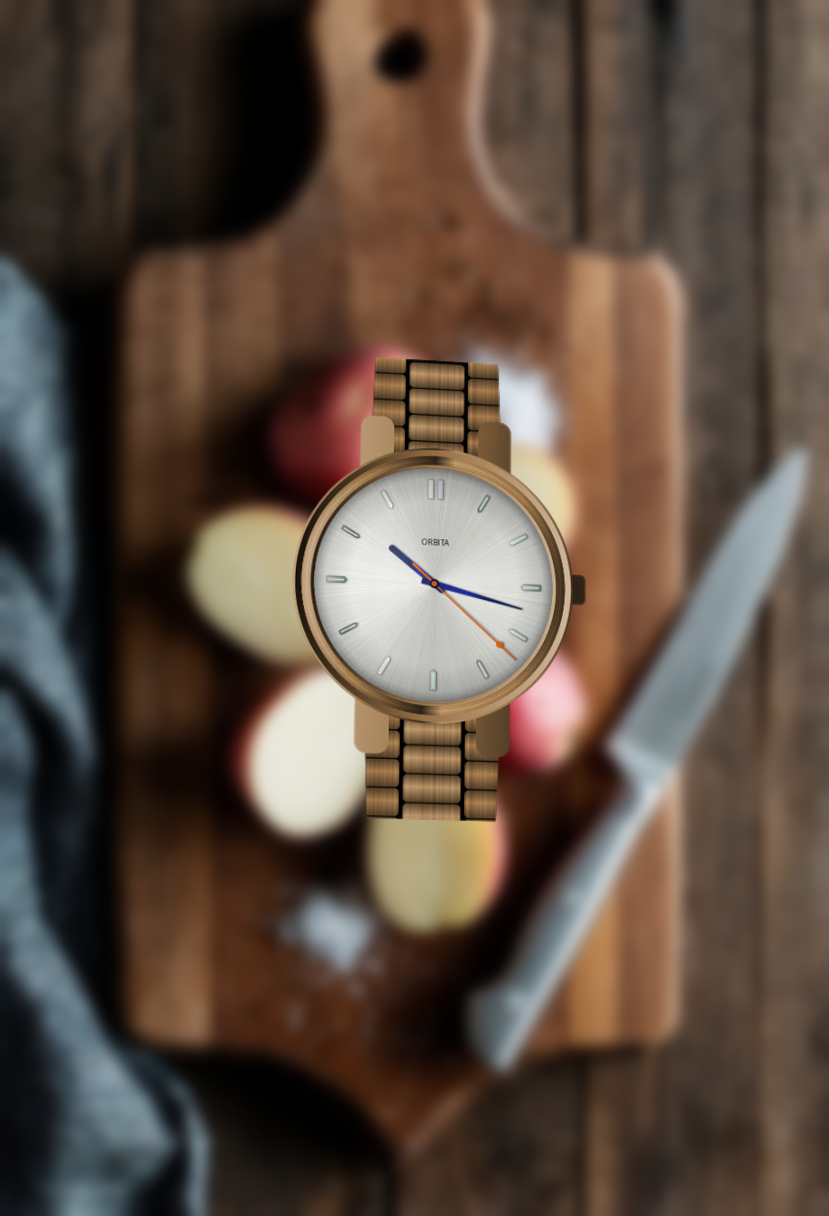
10:17:22
